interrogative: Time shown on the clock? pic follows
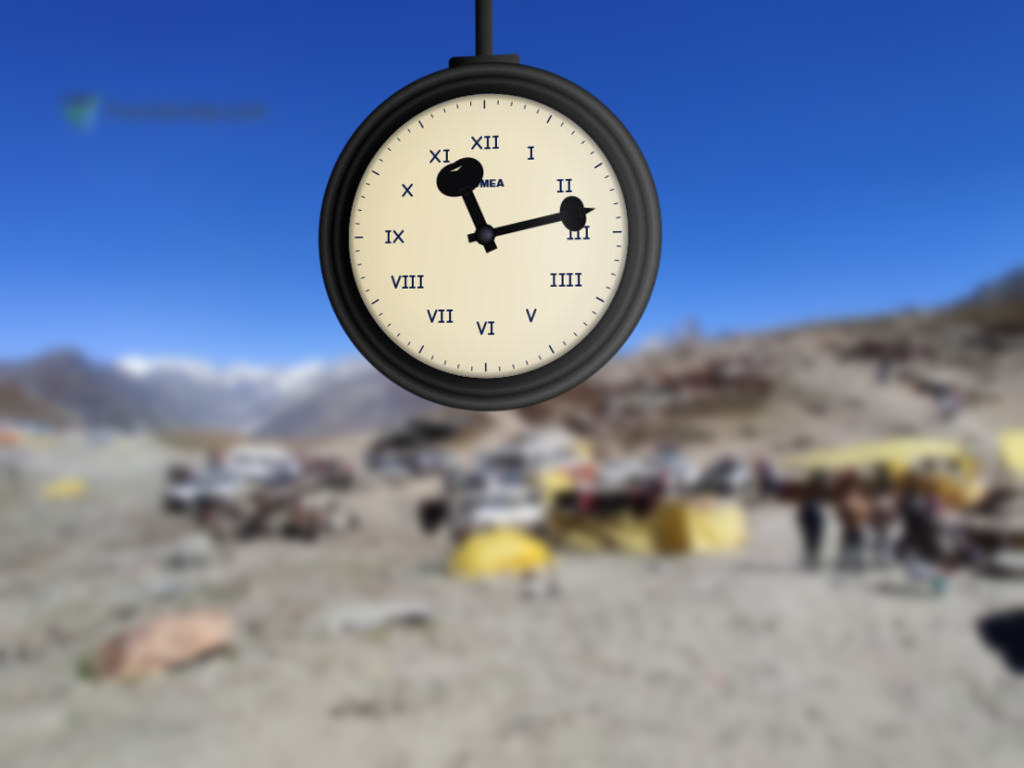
11:13
